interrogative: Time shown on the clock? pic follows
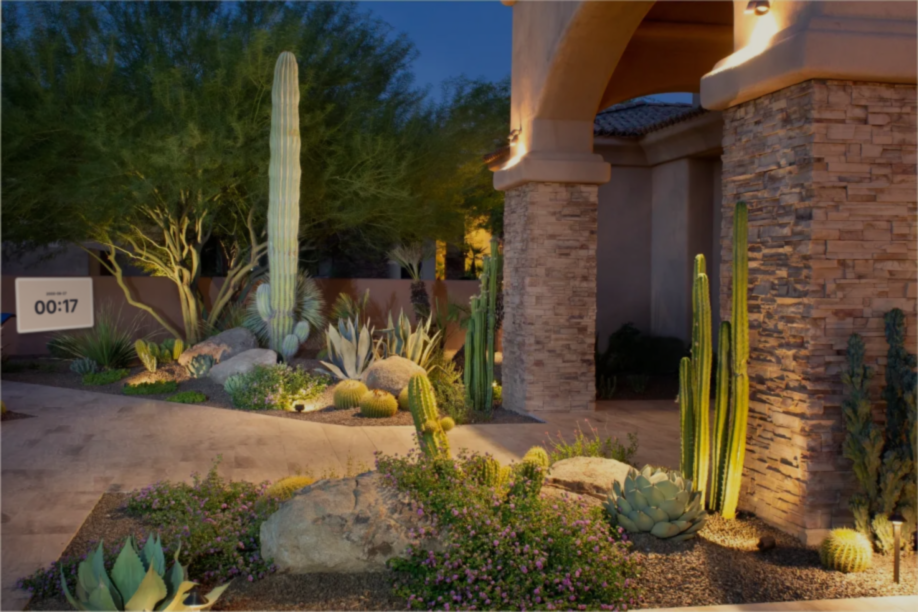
0:17
